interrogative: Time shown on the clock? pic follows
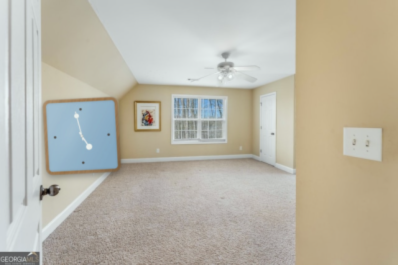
4:58
